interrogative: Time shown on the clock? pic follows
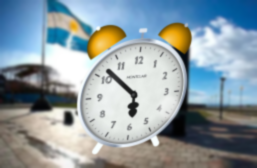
5:52
